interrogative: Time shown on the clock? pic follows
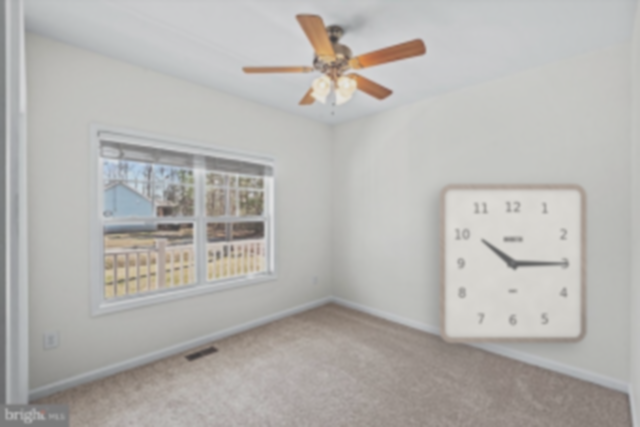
10:15
